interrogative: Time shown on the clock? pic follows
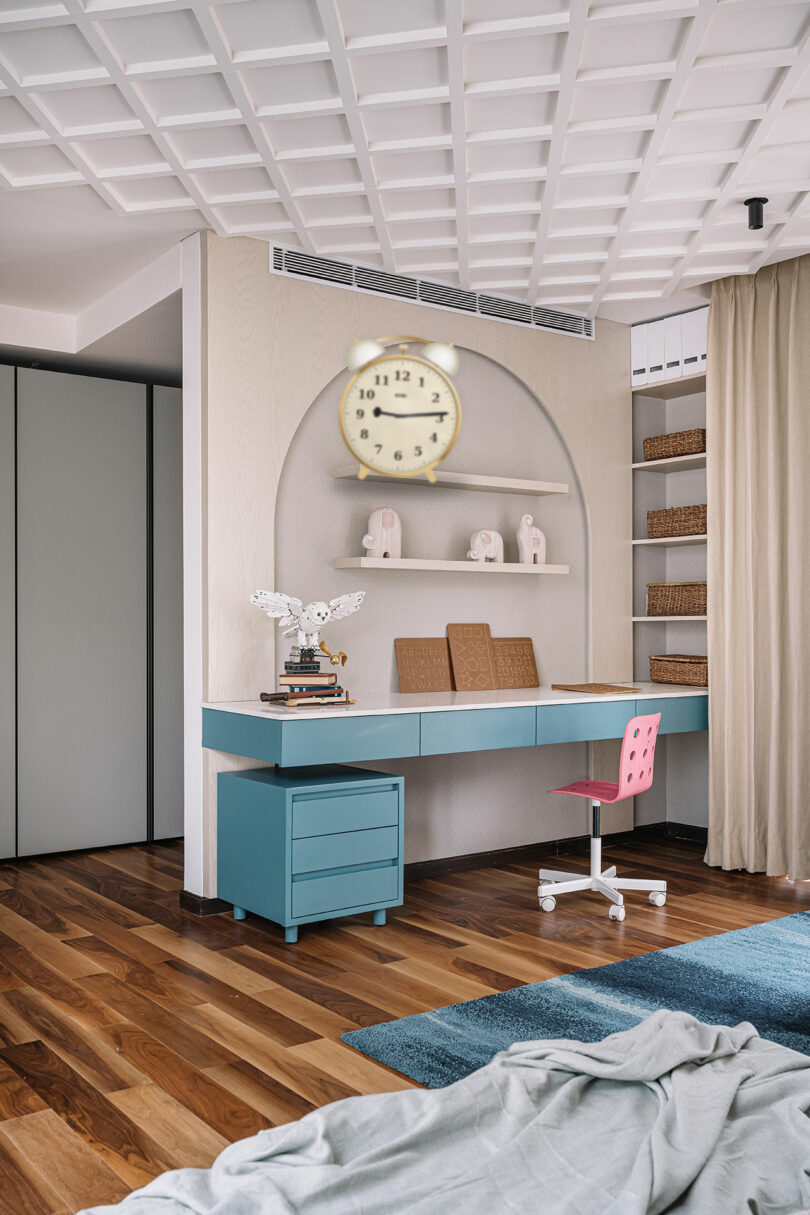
9:14
